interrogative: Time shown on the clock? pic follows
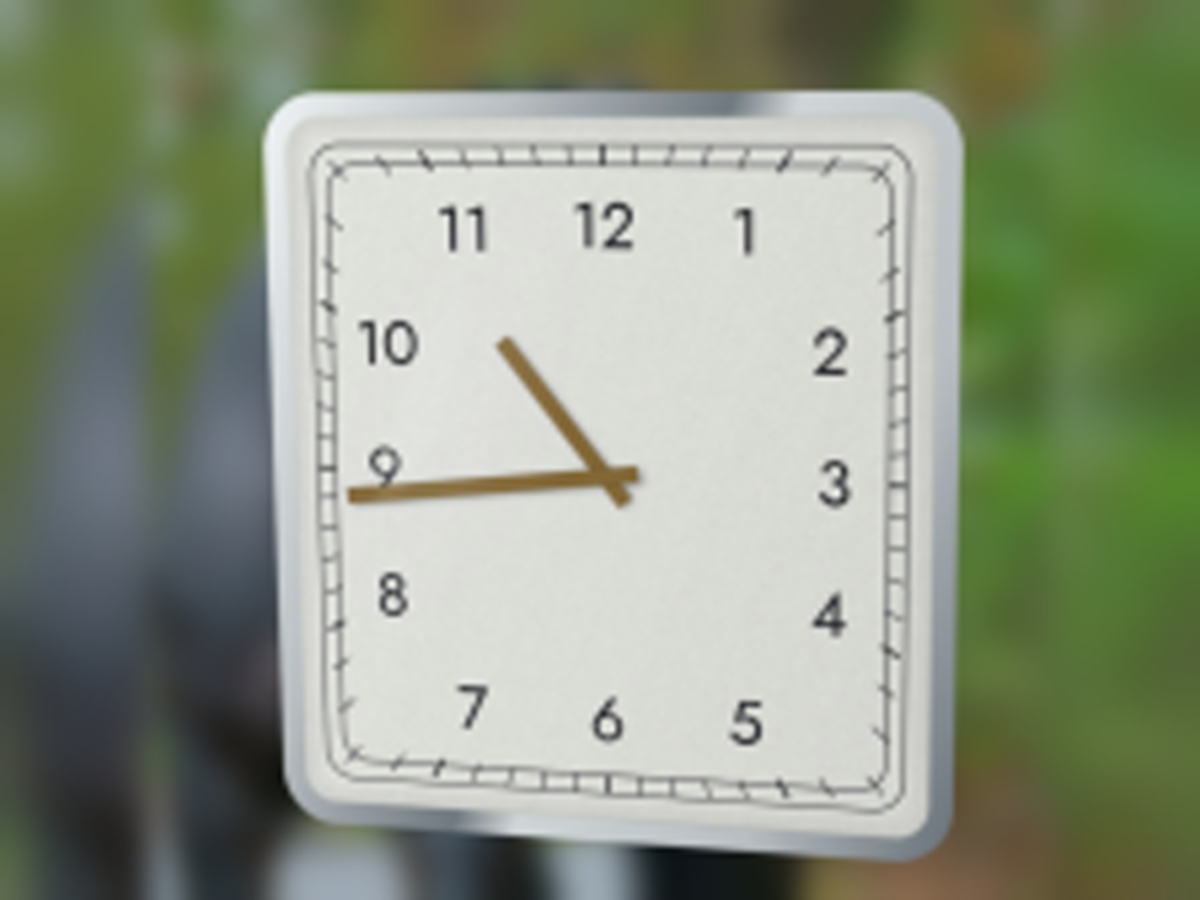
10:44
